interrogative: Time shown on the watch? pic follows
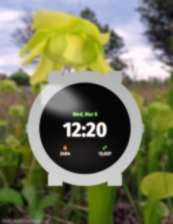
12:20
